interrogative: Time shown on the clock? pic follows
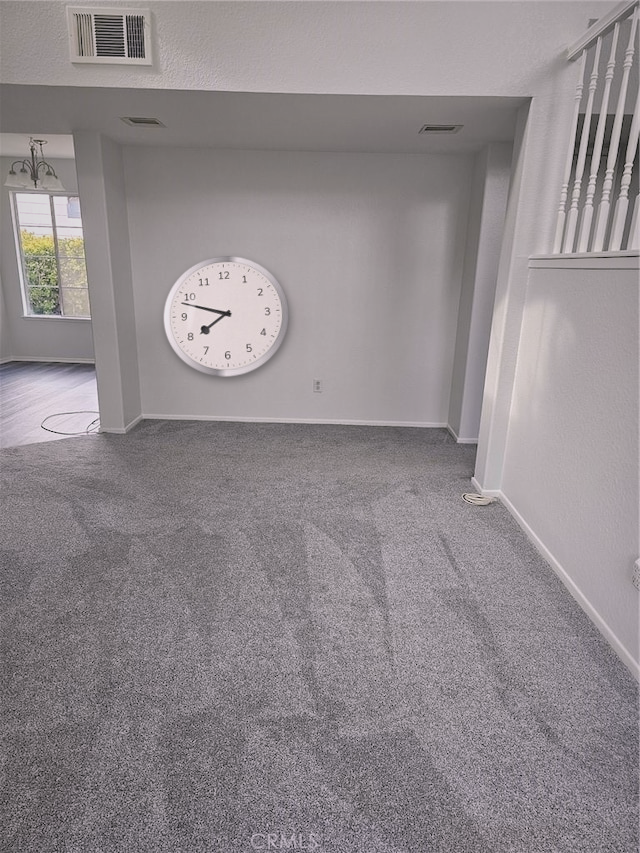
7:48
